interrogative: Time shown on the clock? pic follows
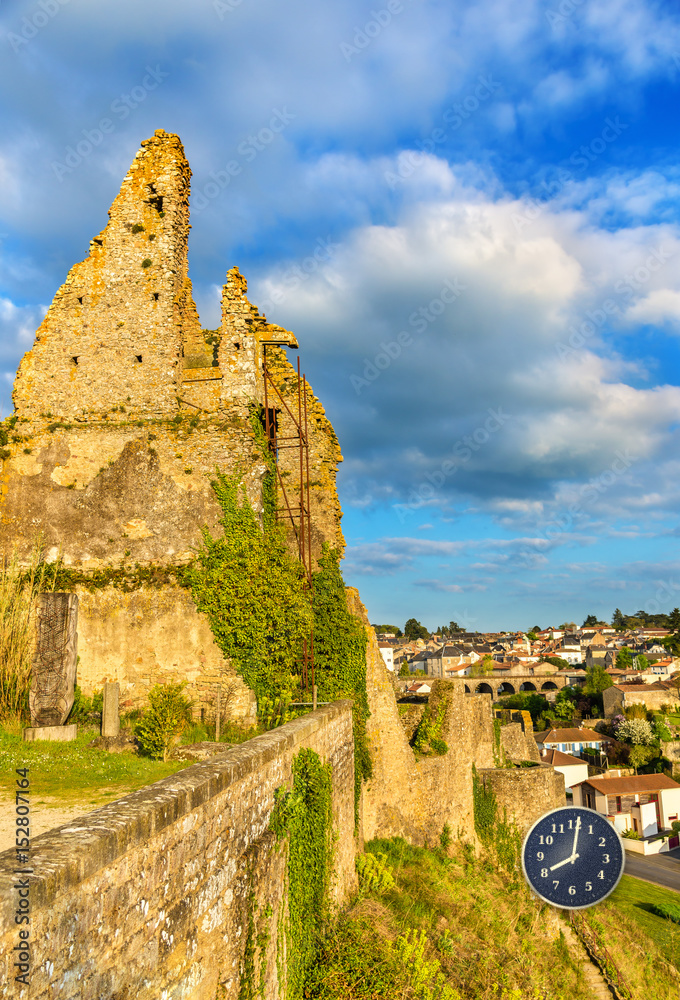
8:01
